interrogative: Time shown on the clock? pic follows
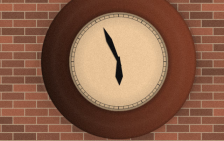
5:56
